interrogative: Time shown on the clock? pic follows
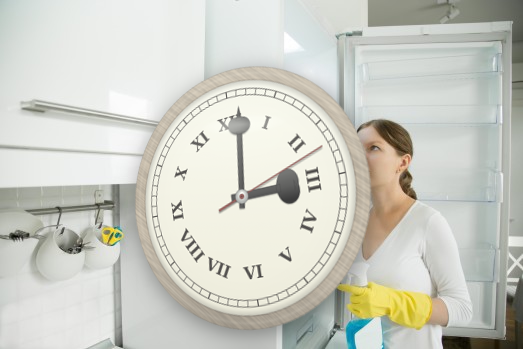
3:01:12
